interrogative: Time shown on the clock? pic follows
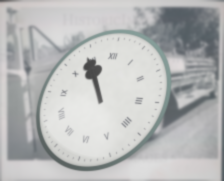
10:54
